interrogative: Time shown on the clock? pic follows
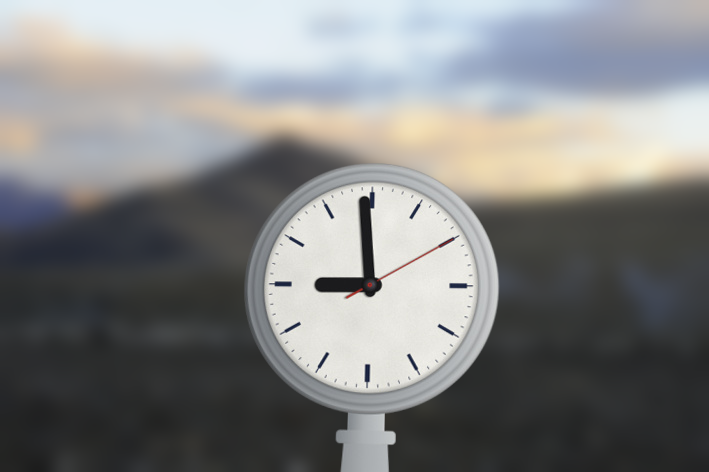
8:59:10
